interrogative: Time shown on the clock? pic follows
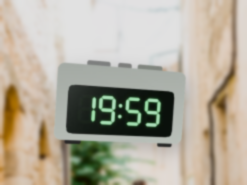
19:59
